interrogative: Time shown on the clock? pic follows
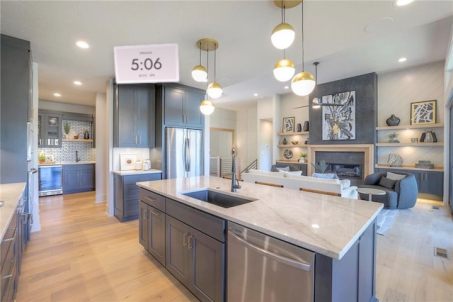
5:06
